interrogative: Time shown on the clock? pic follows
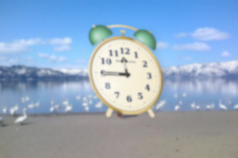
11:45
